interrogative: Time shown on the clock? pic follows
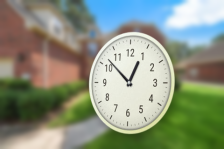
12:52
